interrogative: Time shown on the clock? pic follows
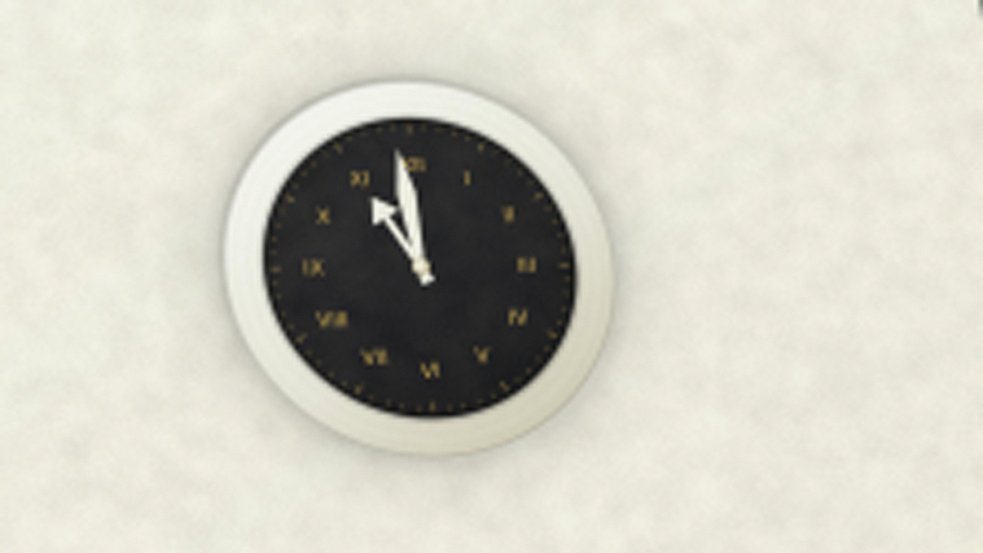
10:59
